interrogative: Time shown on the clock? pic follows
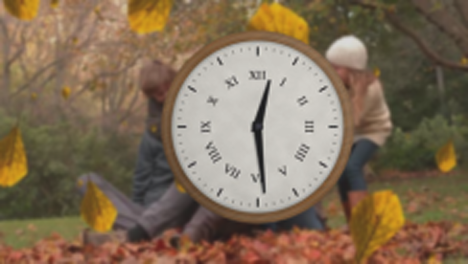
12:29
